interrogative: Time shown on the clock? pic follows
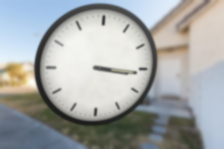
3:16
